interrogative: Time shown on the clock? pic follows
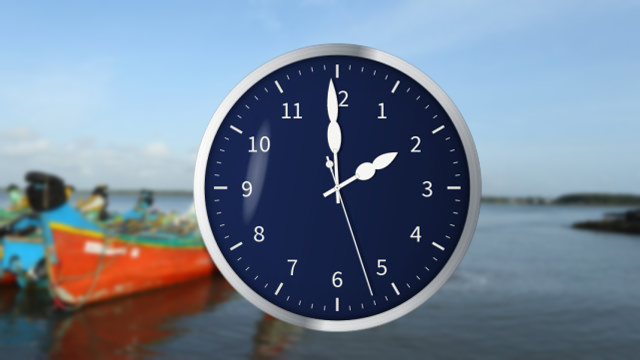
1:59:27
